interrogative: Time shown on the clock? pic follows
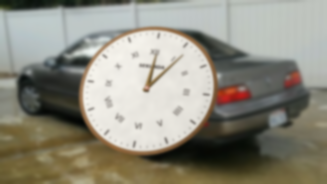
12:06
